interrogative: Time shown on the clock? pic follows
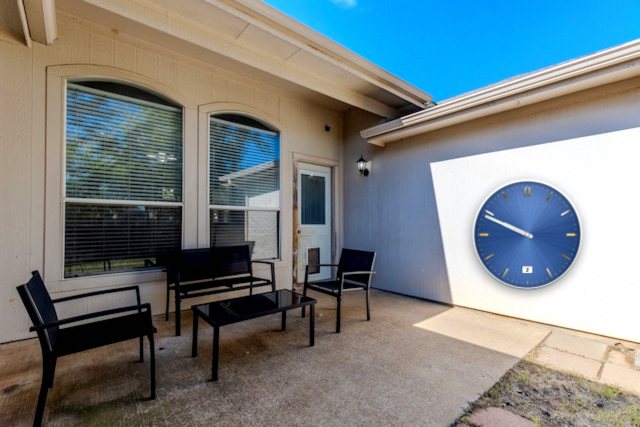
9:49
